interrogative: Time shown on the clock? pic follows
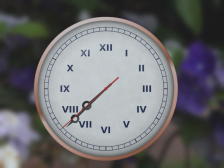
7:37:38
